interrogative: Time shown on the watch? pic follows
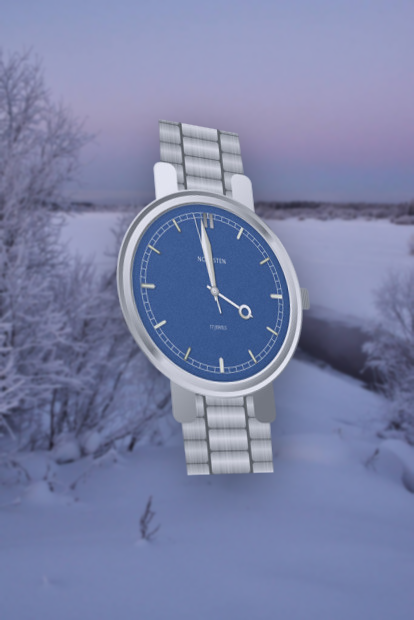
3:58:58
